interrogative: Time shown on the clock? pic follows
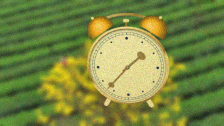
1:37
